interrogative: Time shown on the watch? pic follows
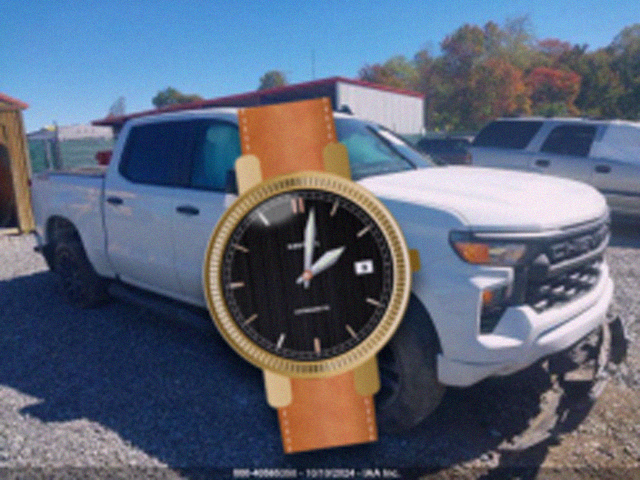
2:02
